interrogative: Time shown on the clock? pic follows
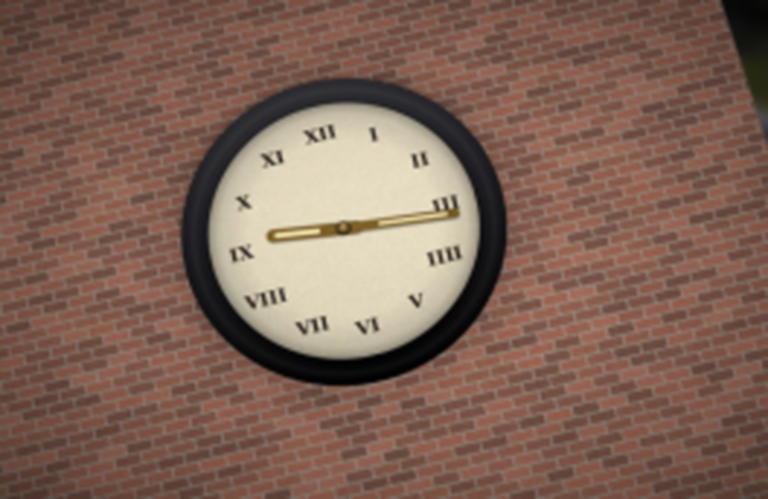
9:16
